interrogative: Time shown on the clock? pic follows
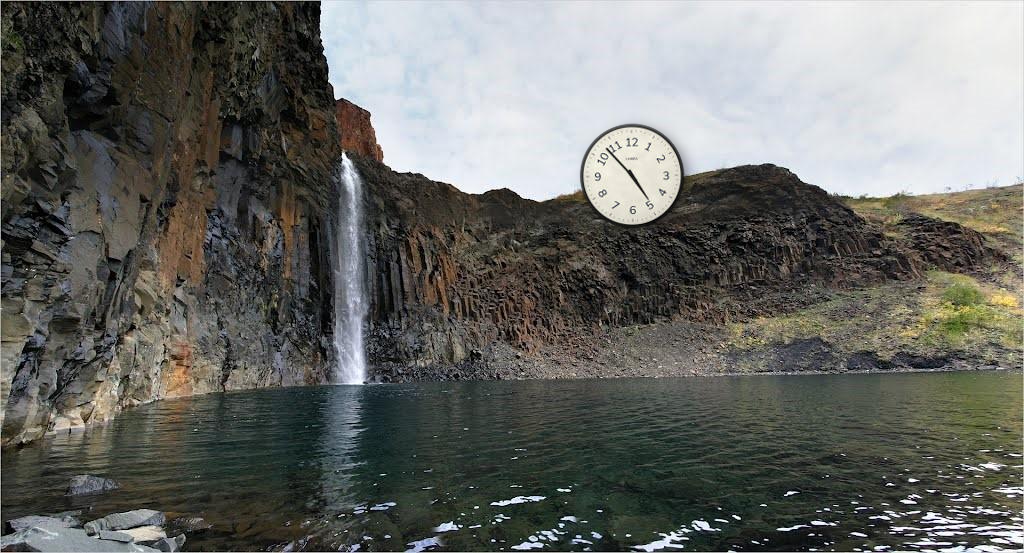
4:53
